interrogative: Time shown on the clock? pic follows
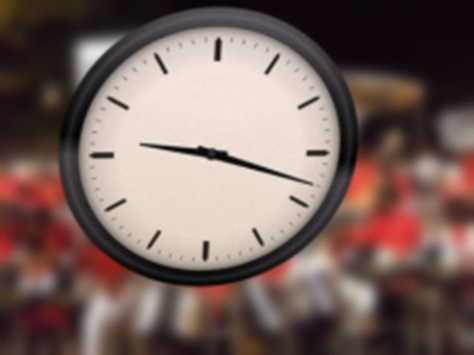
9:18
